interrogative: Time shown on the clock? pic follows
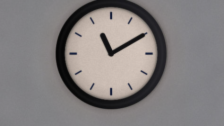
11:10
